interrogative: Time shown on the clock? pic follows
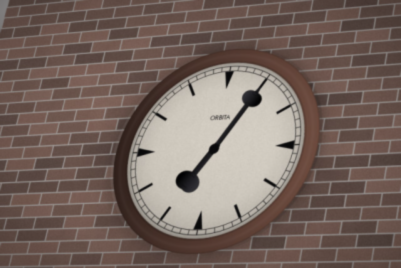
7:05
